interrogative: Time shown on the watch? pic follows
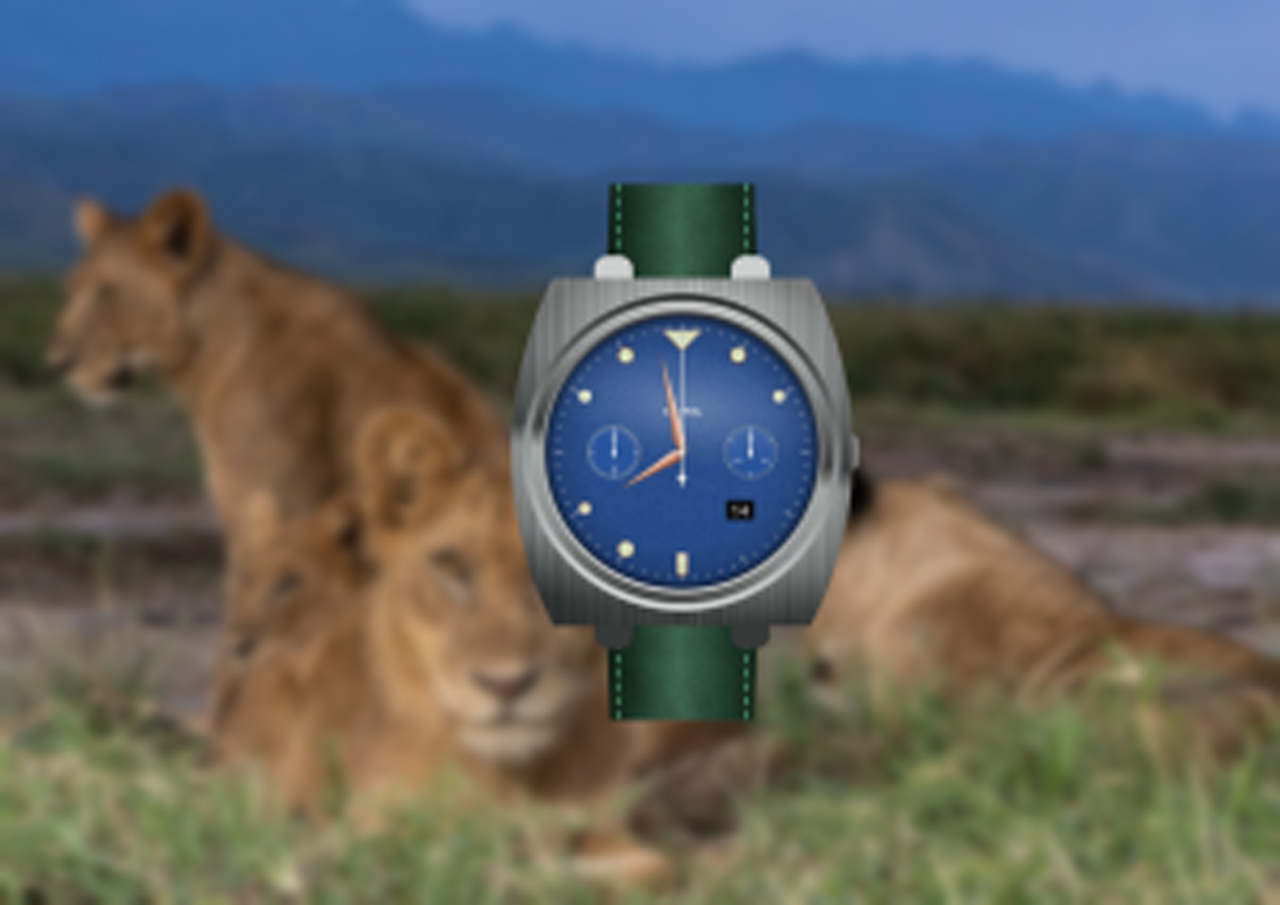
7:58
